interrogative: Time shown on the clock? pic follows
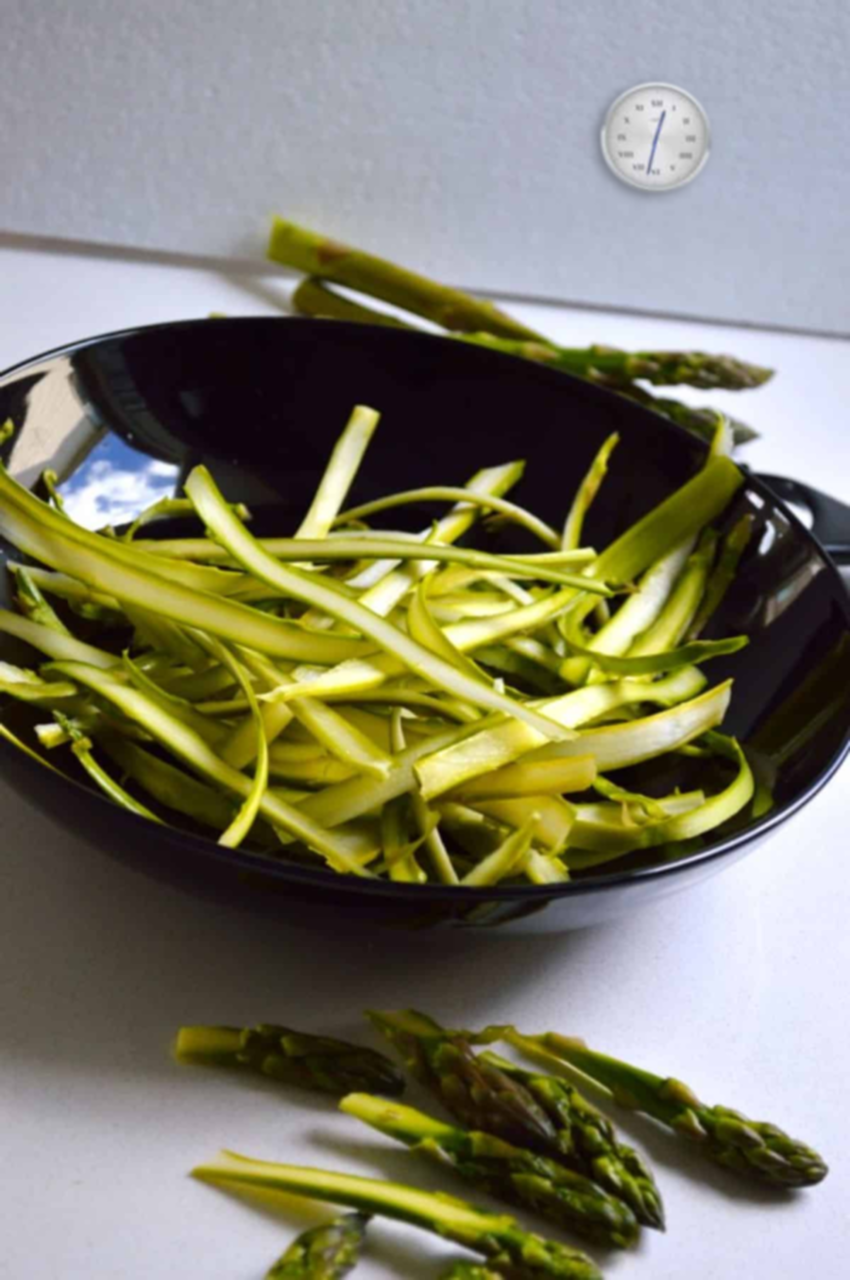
12:32
